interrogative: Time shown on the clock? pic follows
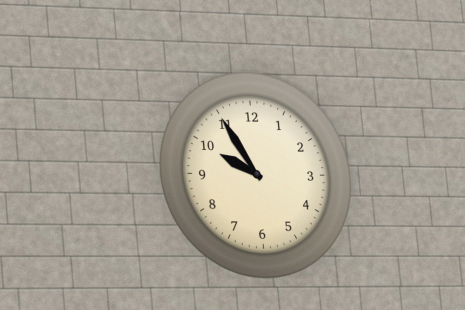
9:55
